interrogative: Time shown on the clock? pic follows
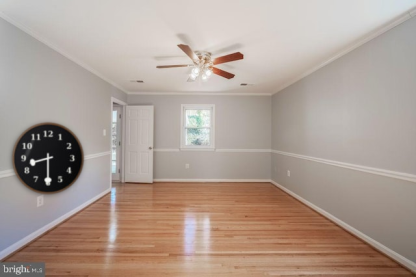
8:30
